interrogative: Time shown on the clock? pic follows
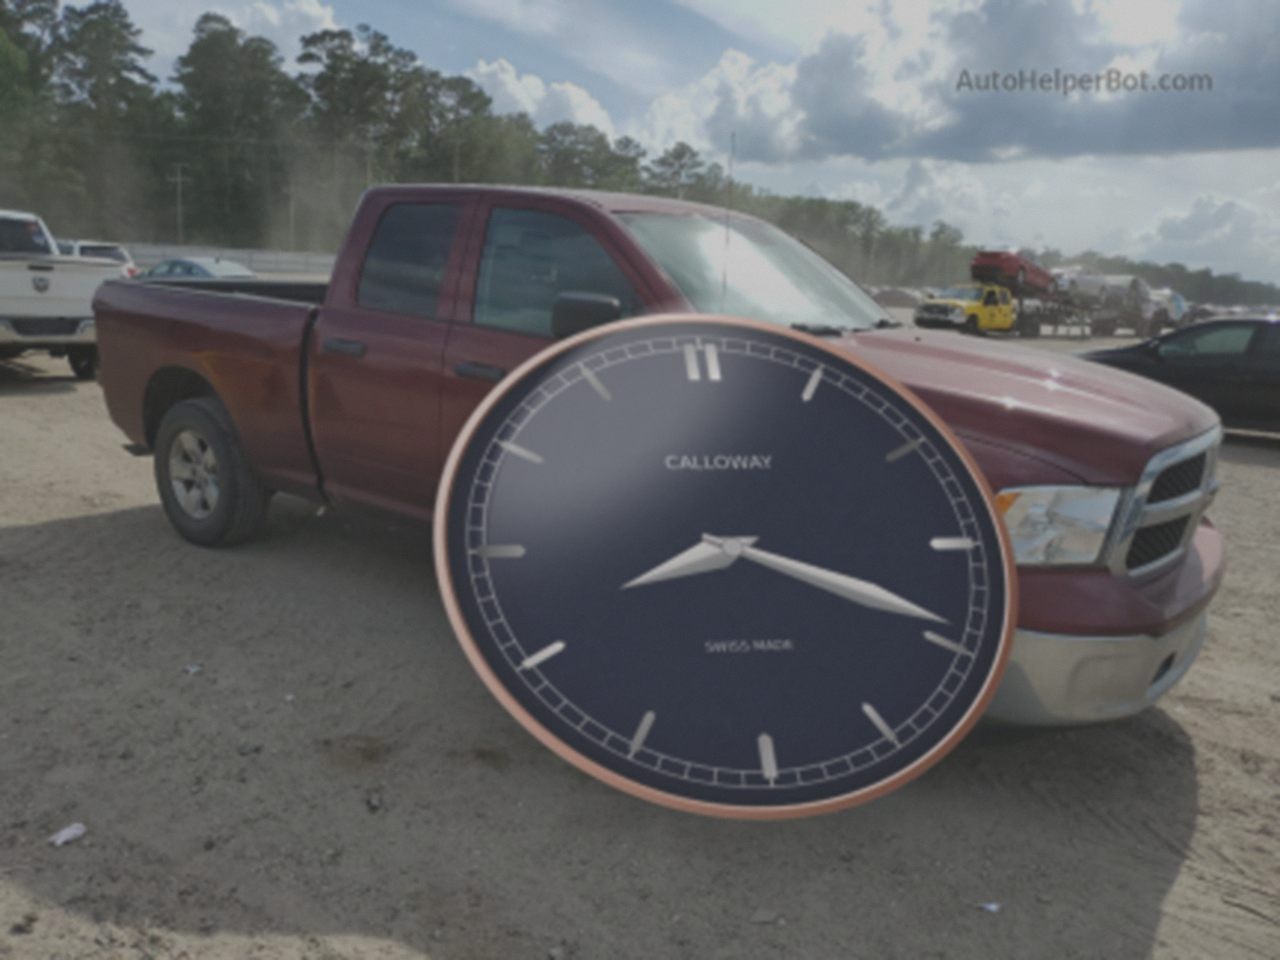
8:19
